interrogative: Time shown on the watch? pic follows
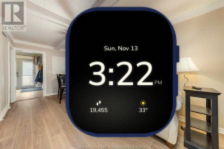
3:22
